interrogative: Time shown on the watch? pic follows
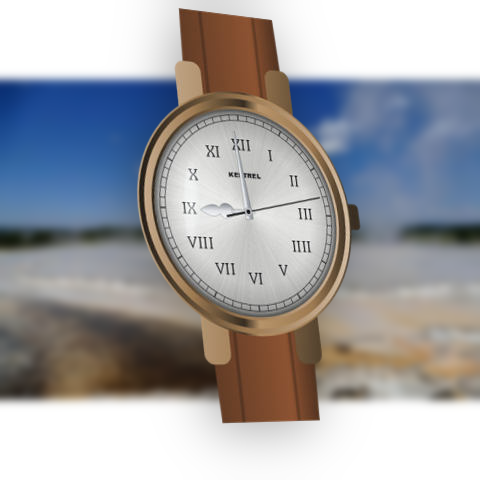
8:59:13
